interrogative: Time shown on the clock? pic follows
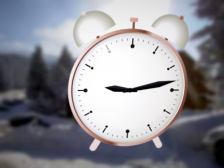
9:13
